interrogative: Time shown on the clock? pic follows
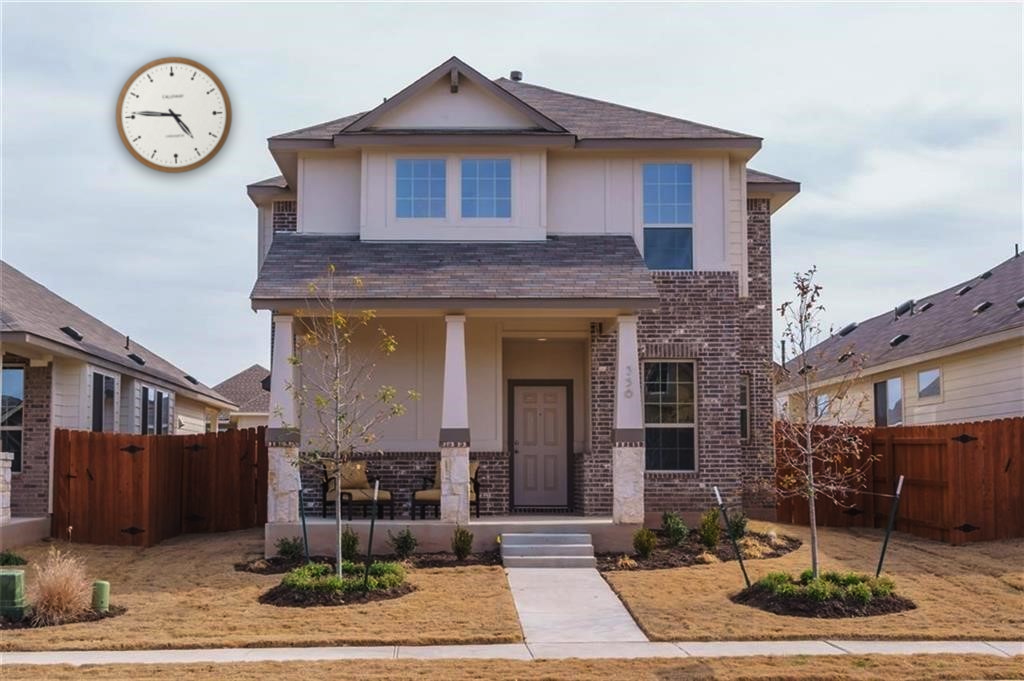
4:46
